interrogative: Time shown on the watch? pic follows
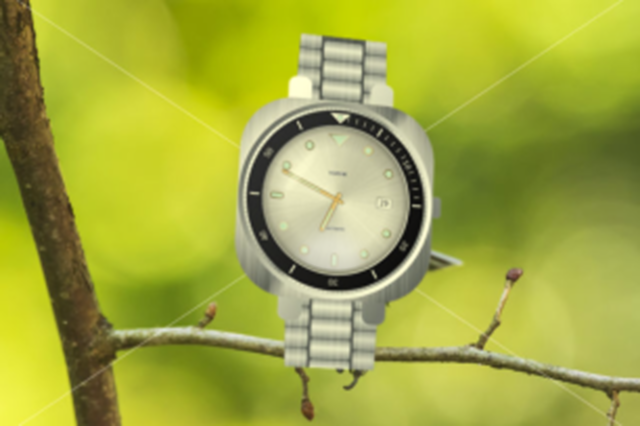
6:49
